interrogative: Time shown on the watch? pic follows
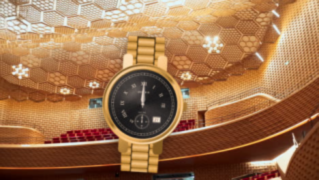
12:00
